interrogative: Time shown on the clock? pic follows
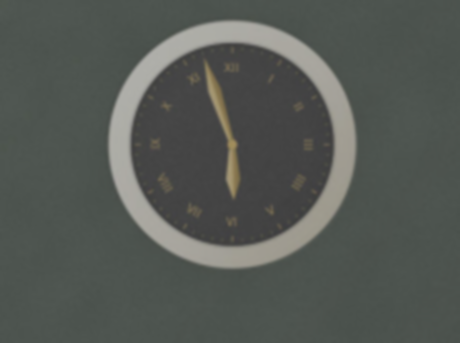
5:57
